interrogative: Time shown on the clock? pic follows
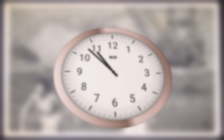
10:53
